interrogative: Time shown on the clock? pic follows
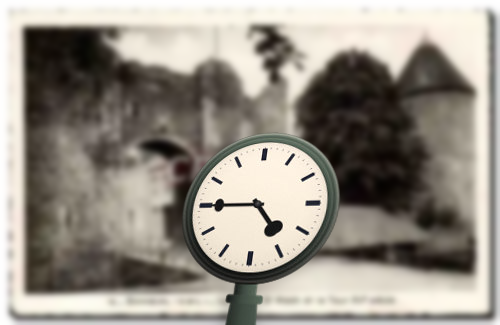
4:45
